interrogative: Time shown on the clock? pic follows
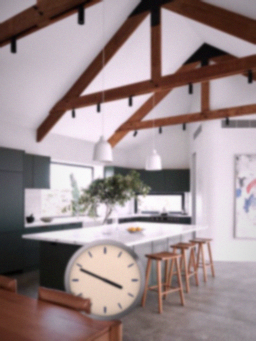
3:49
